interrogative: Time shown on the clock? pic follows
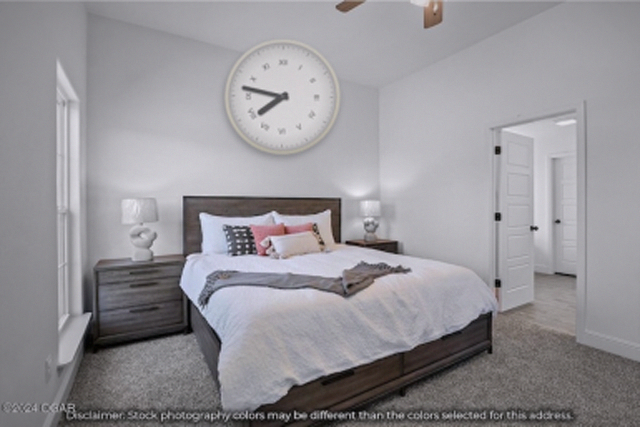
7:47
